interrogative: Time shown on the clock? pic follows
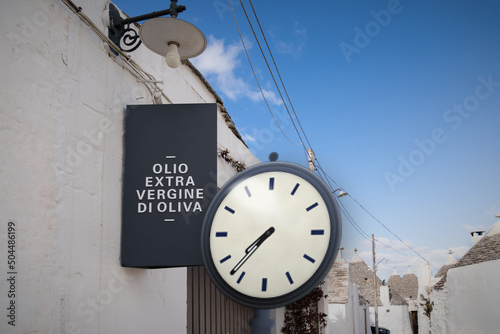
7:37
